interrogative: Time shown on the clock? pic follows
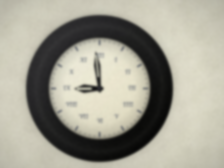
8:59
